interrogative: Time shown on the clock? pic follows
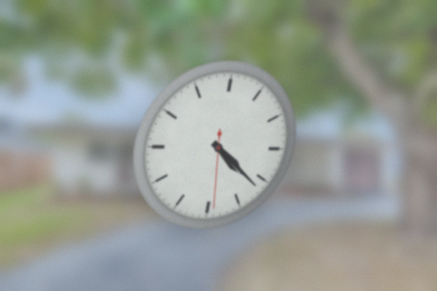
4:21:29
